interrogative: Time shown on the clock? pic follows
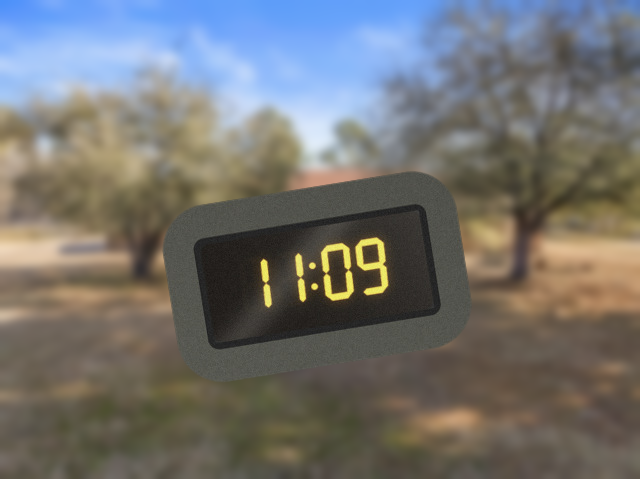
11:09
